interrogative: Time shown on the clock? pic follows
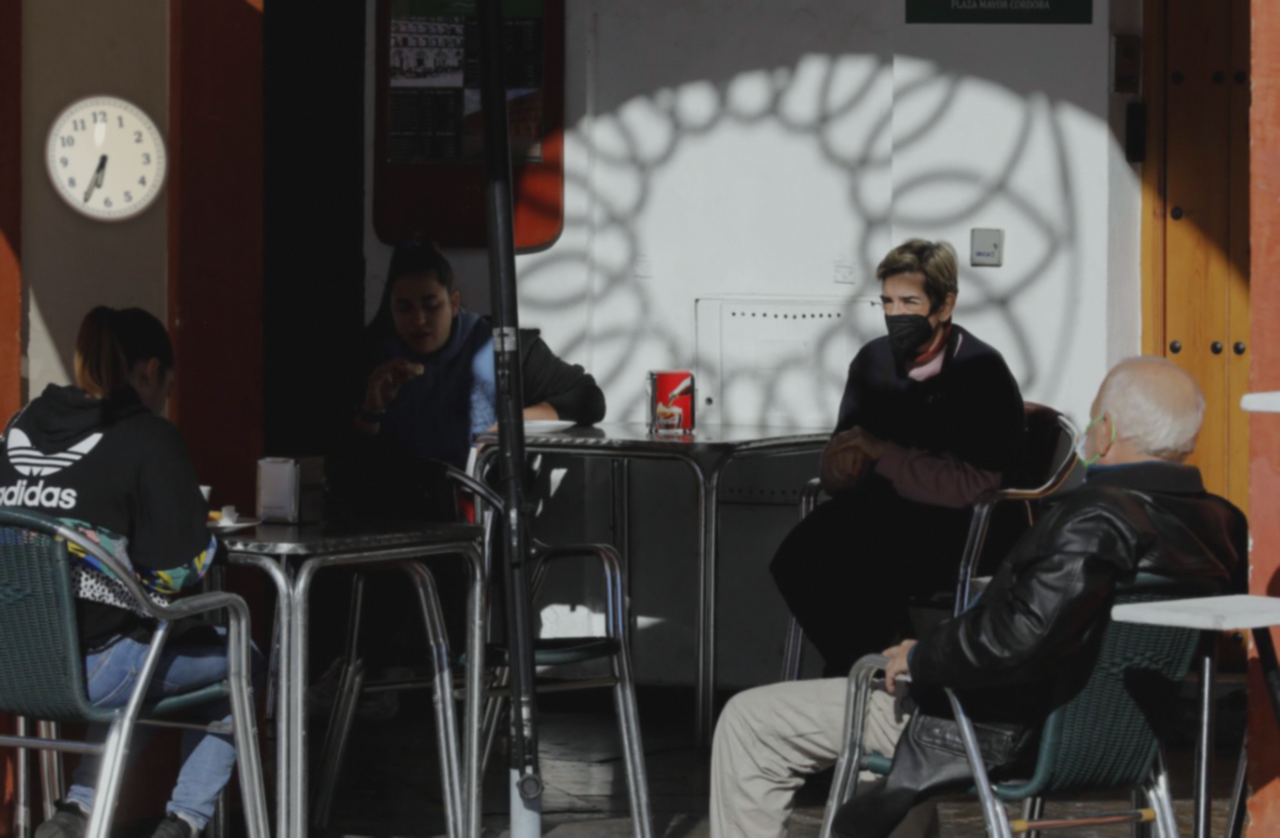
6:35
